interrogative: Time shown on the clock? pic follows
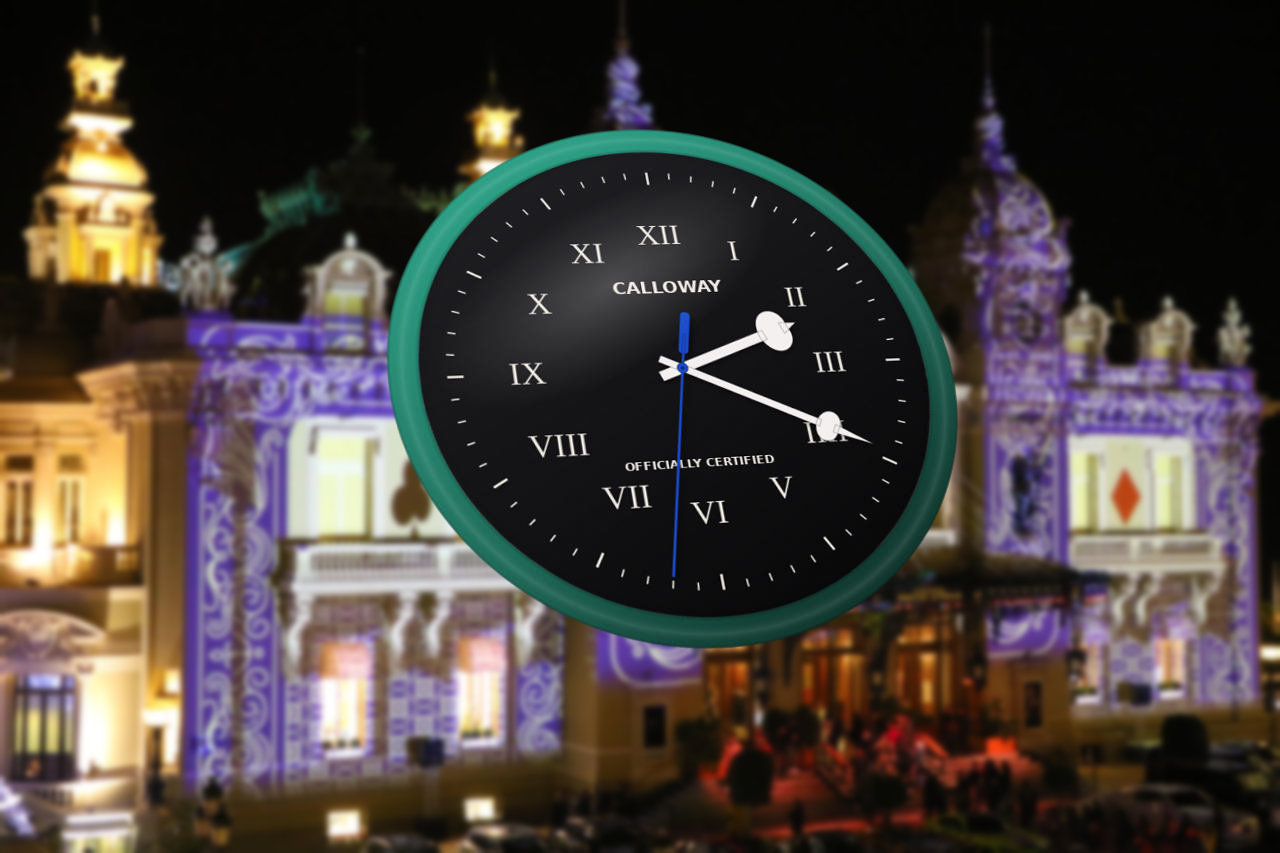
2:19:32
